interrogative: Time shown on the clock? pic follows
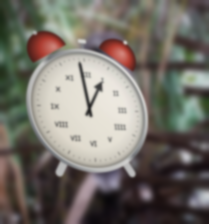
12:59
